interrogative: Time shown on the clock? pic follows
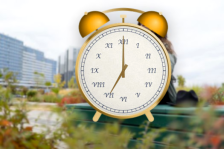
7:00
